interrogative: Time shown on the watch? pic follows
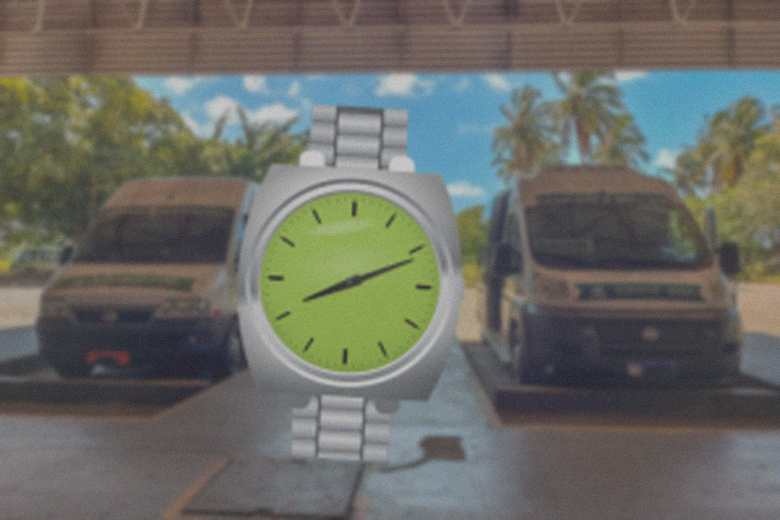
8:11
